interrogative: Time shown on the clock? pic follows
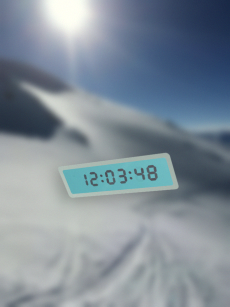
12:03:48
